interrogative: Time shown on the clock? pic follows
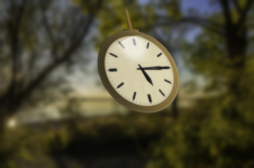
5:15
